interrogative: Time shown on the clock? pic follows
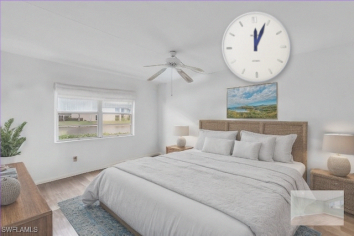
12:04
